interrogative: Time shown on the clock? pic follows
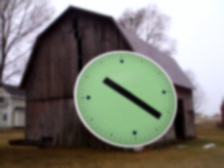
10:22
